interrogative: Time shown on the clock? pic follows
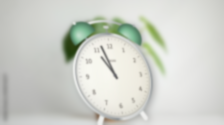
10:57
